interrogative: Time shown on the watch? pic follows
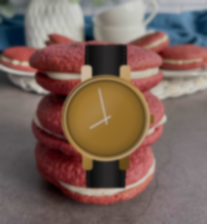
7:58
